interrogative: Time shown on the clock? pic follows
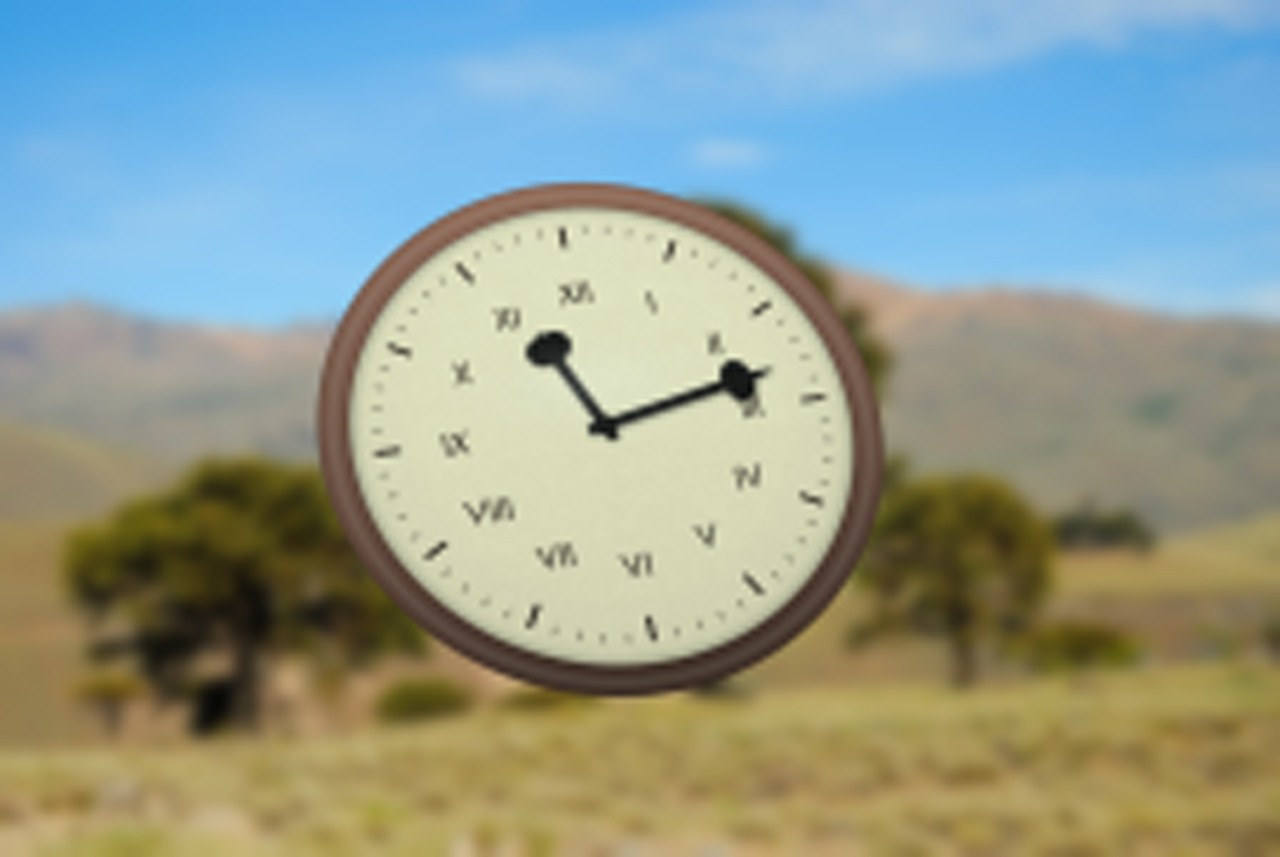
11:13
